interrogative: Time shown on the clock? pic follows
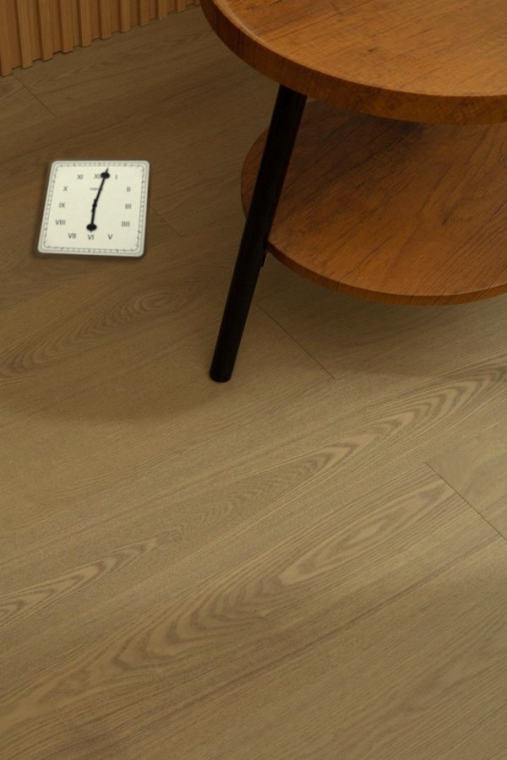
6:02
